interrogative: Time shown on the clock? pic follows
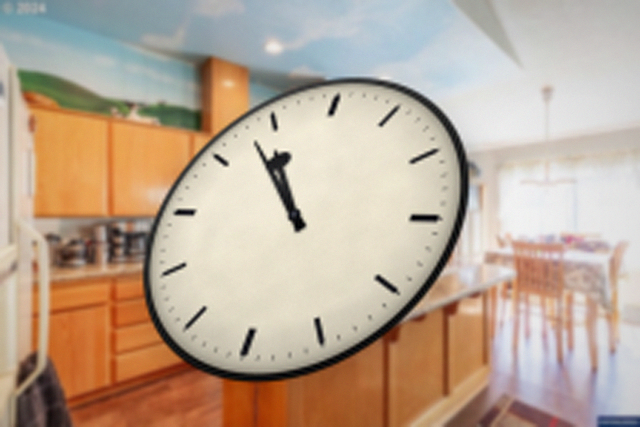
10:53
